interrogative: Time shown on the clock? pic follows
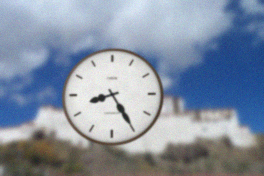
8:25
